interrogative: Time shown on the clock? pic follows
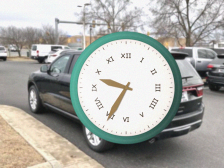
9:35
